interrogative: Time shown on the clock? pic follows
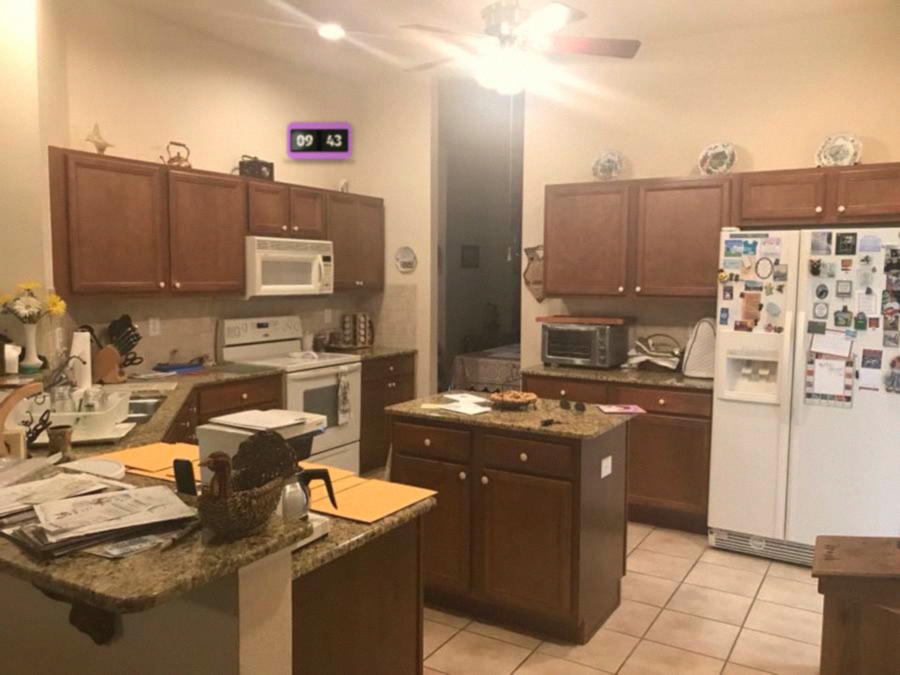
9:43
